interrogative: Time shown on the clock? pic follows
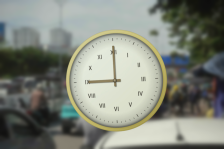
9:00
